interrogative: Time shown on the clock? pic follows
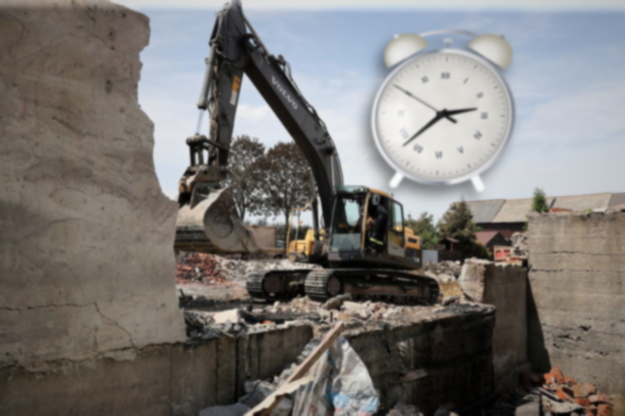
2:37:50
